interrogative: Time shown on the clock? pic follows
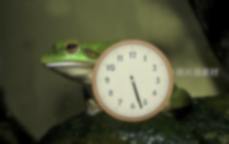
5:27
